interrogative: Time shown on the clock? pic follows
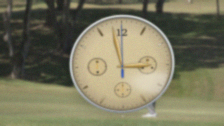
2:58
